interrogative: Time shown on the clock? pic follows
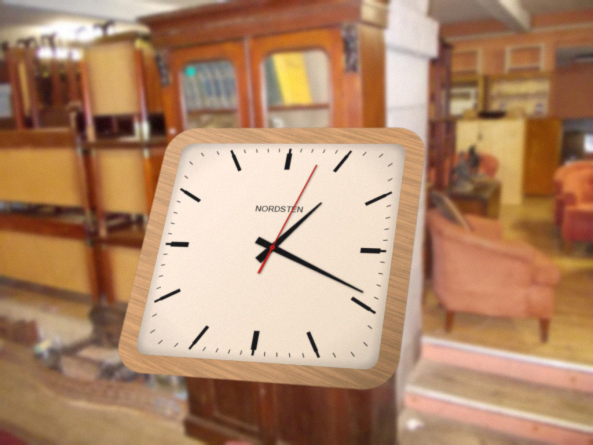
1:19:03
